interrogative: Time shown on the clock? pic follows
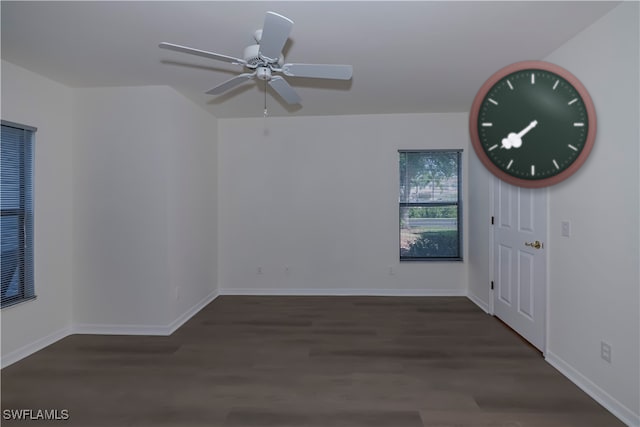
7:39
